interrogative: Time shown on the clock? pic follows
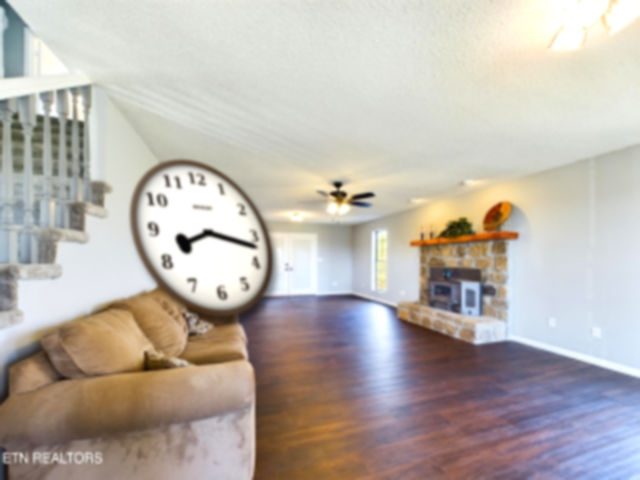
8:17
